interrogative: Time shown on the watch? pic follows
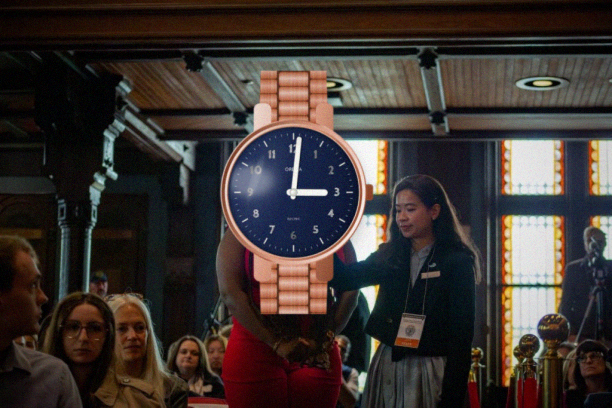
3:01
